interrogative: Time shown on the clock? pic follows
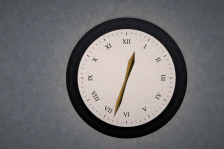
12:33
